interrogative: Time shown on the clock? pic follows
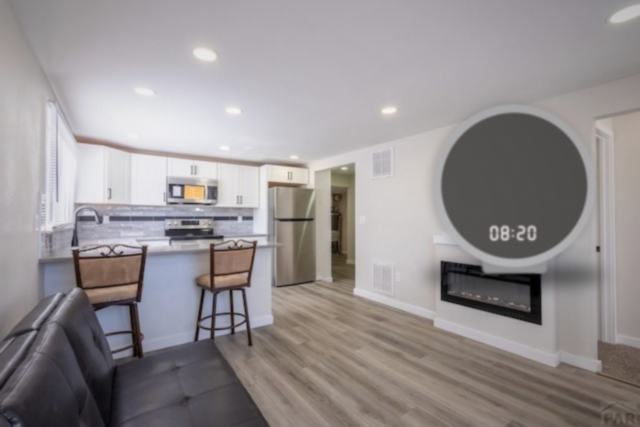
8:20
